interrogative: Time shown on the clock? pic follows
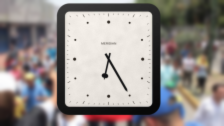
6:25
